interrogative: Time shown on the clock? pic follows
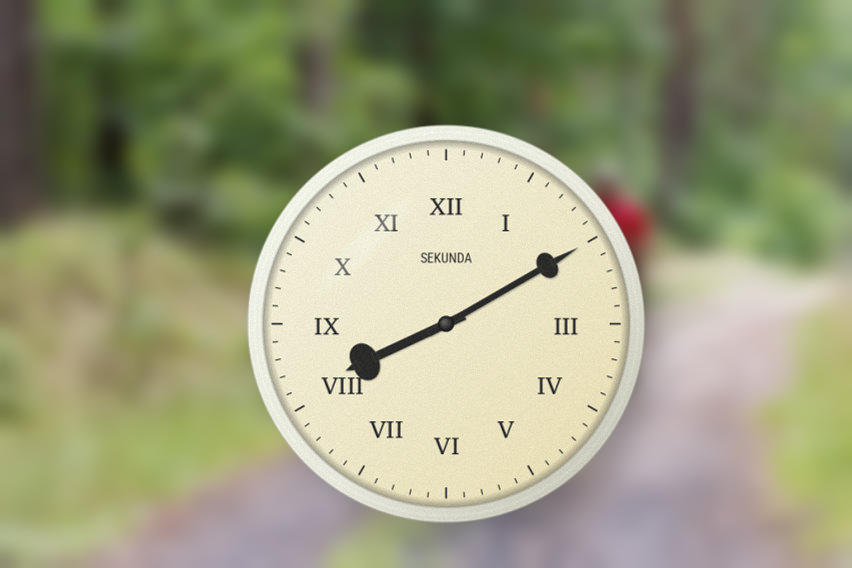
8:10
